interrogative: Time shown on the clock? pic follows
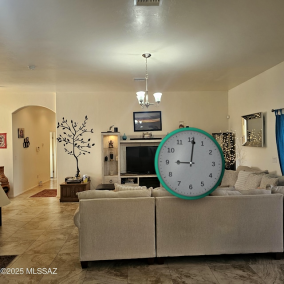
9:01
